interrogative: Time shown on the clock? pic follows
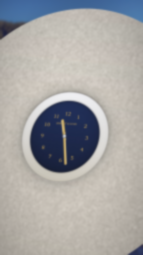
11:28
